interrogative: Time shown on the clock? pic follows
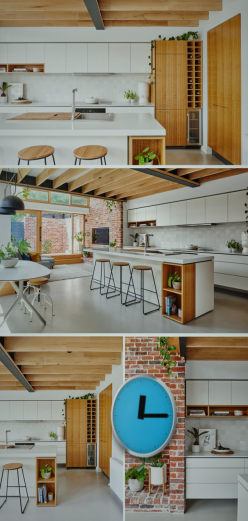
12:15
